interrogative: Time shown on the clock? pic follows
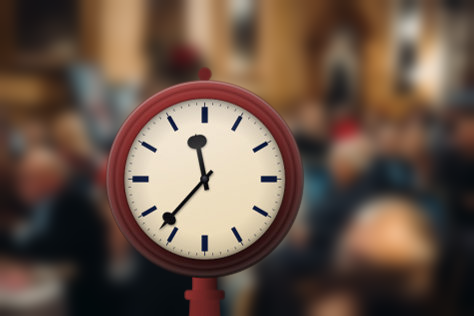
11:37
